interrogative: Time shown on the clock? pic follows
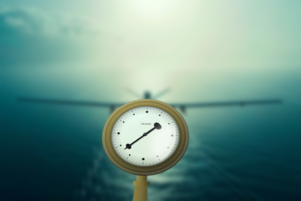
1:38
